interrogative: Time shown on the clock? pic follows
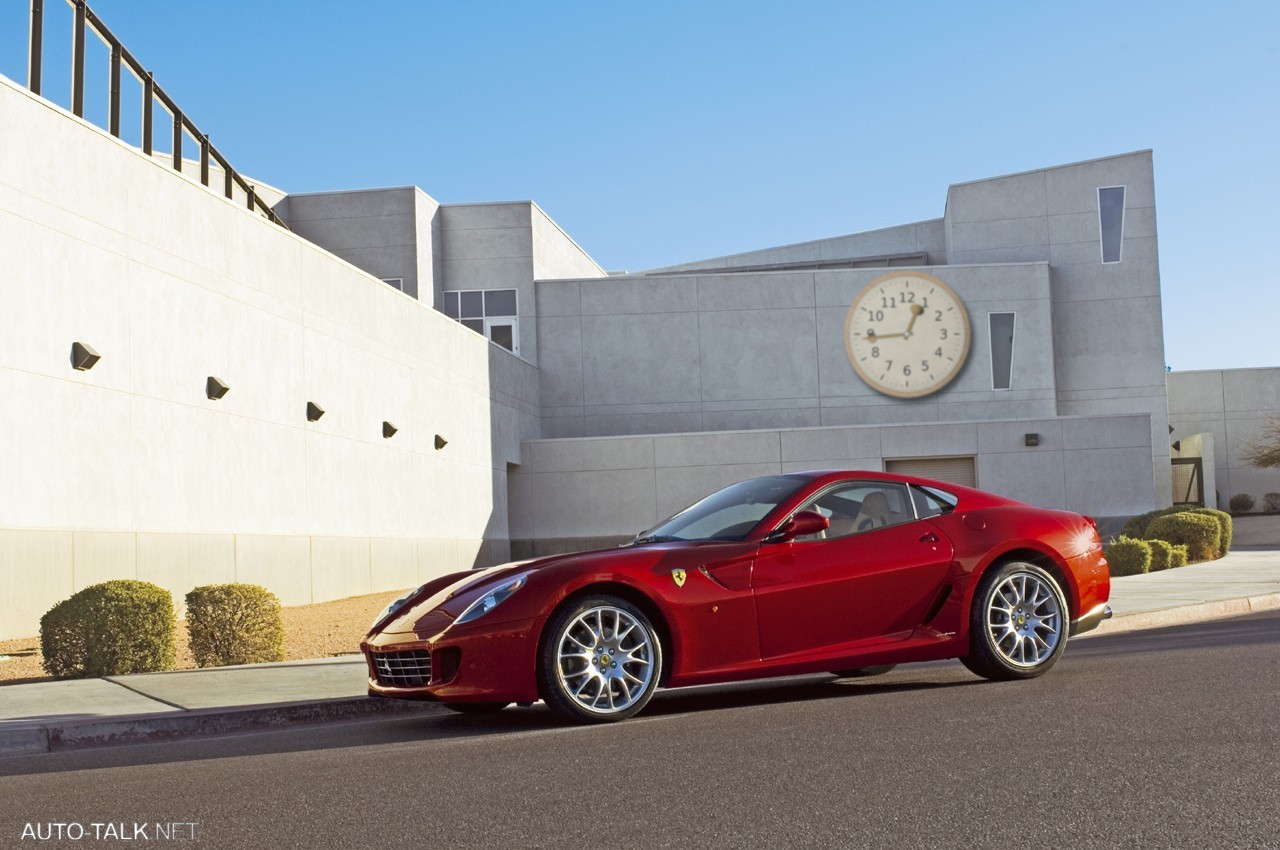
12:44
